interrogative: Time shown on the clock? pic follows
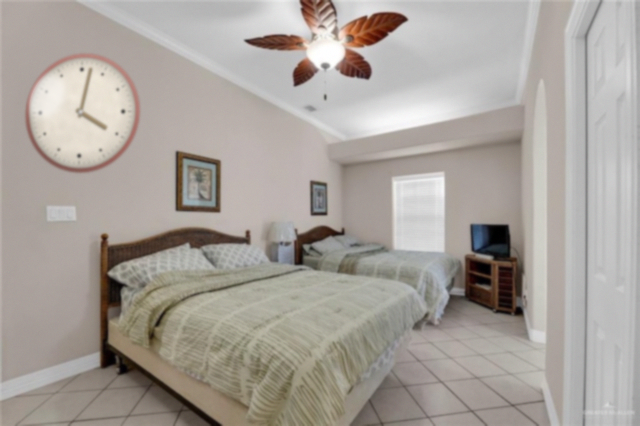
4:02
